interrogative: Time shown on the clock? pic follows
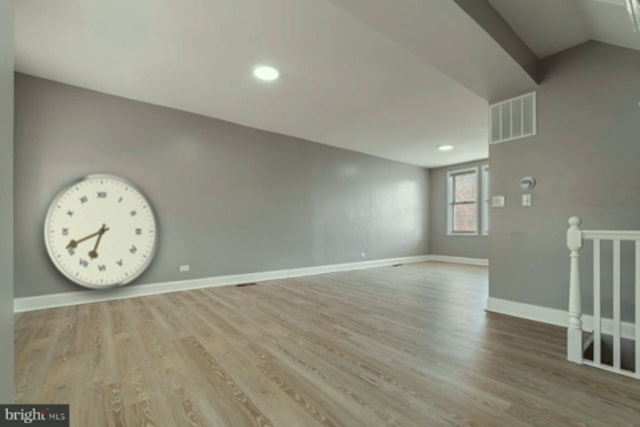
6:41
